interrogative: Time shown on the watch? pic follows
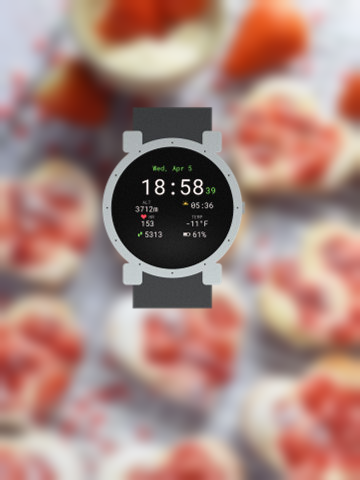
18:58:39
